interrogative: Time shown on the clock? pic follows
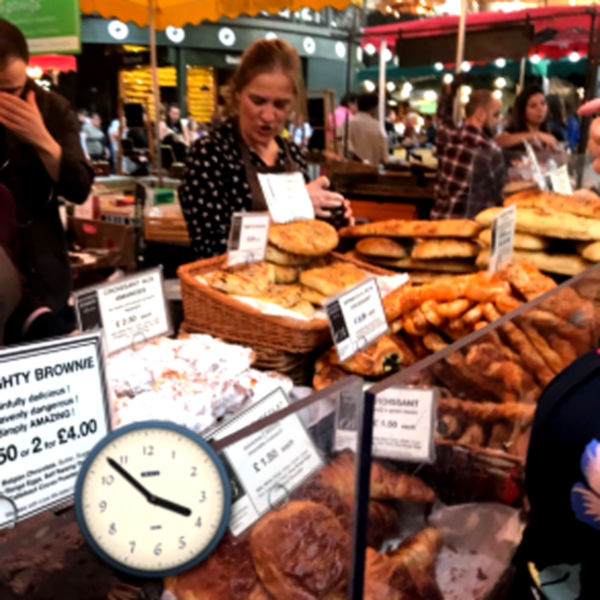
3:53
